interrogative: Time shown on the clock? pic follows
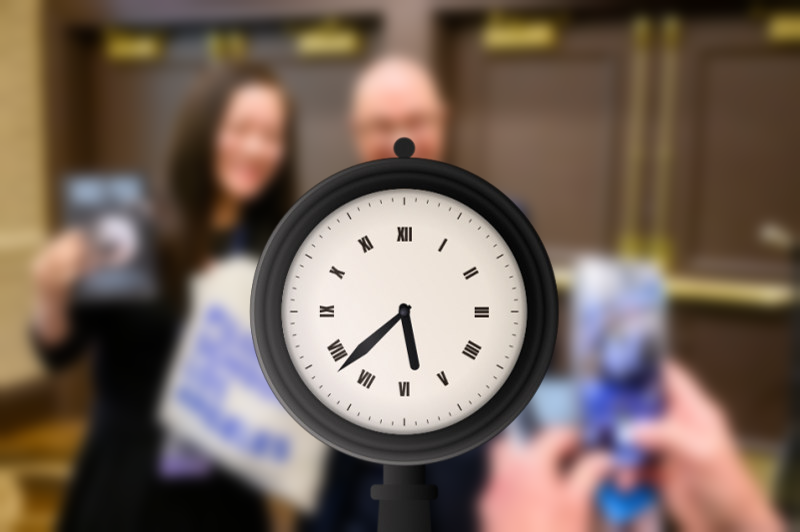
5:38
